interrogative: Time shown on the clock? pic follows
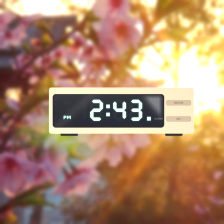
2:43
